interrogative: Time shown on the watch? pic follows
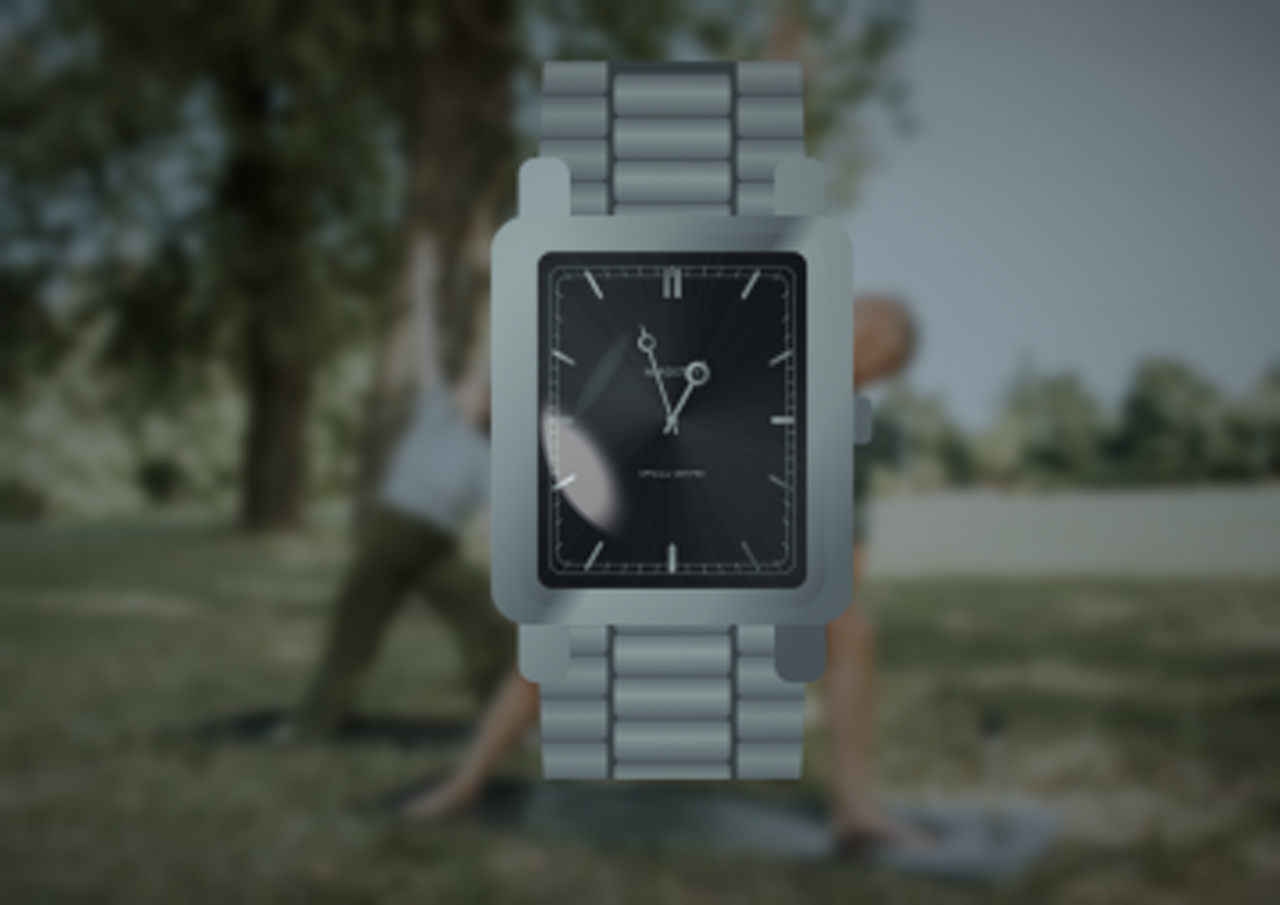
12:57
